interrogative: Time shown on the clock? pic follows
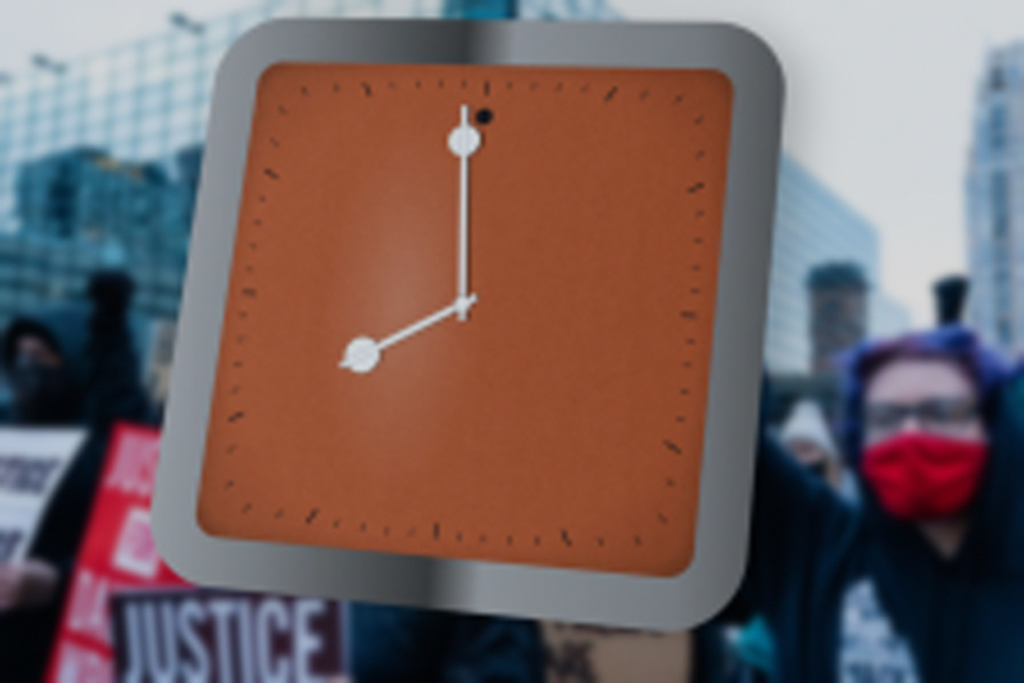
7:59
